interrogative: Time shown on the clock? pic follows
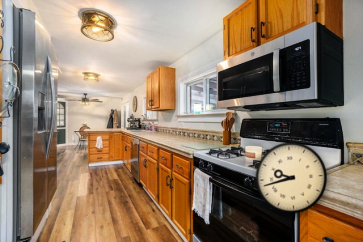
9:43
